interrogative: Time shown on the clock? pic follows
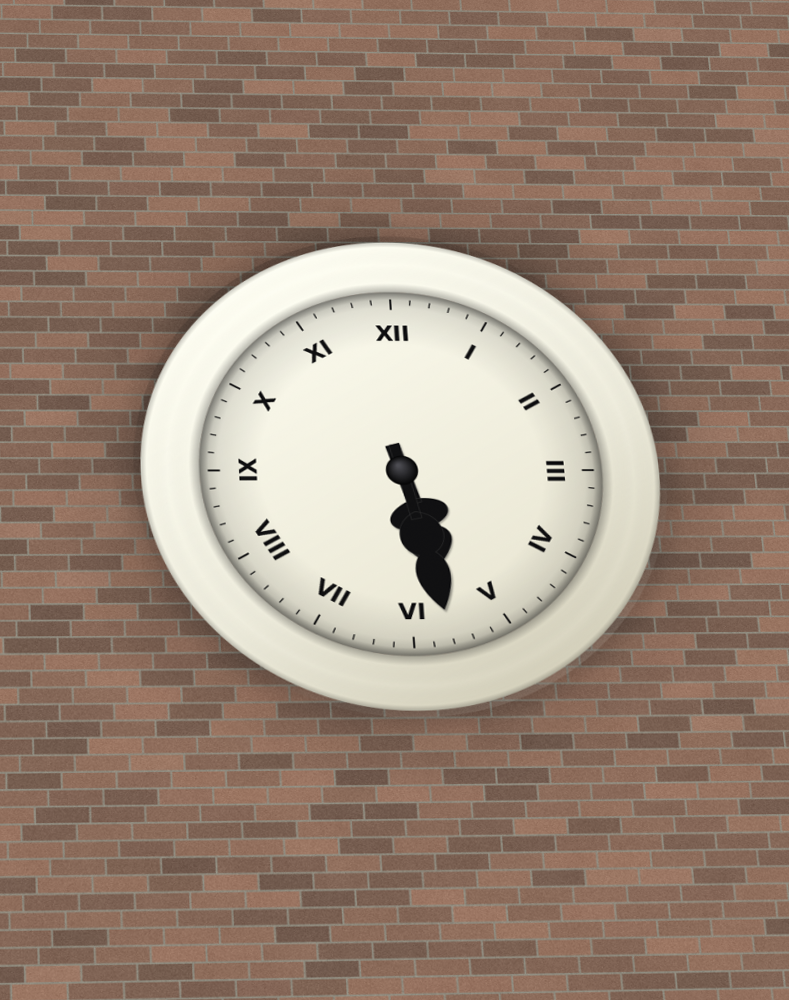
5:28
